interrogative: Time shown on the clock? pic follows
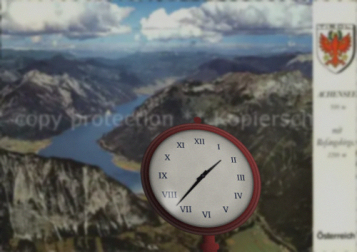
1:37
